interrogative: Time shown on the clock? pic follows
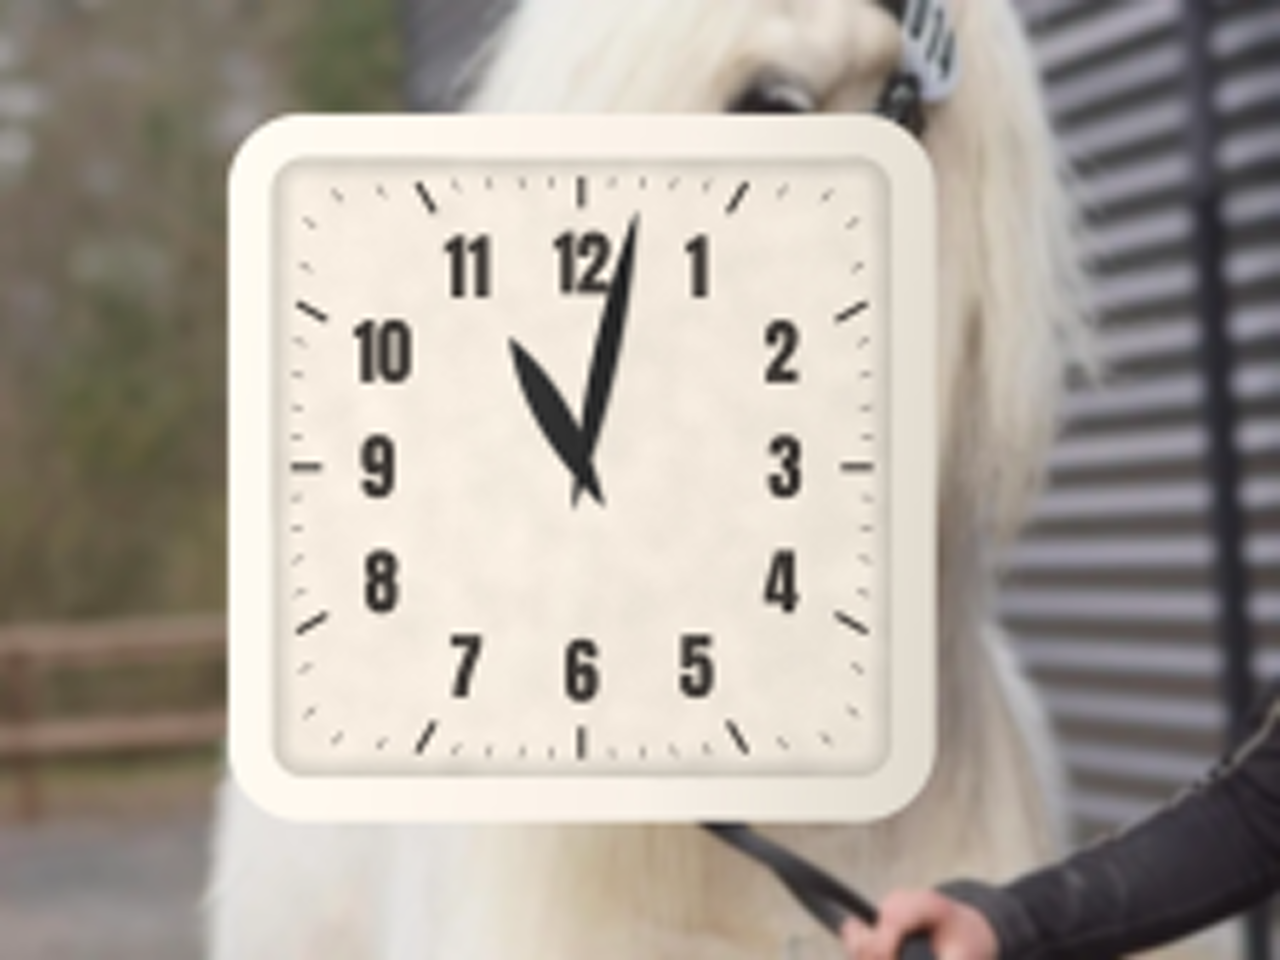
11:02
